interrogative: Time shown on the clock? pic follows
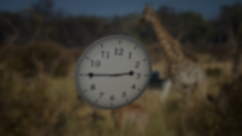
2:45
